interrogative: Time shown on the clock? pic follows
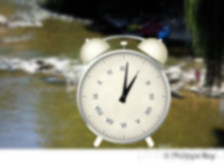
1:01
